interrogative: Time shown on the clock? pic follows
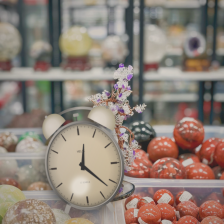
12:22
